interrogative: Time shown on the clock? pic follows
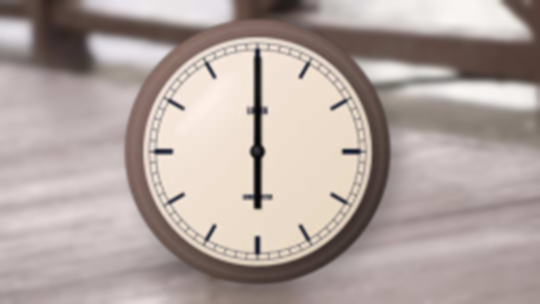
6:00
